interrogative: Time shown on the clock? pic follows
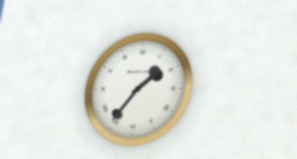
1:36
